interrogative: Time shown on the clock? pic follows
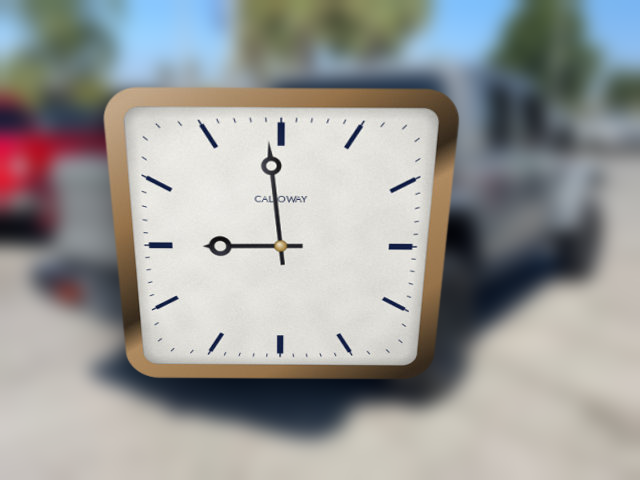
8:59
